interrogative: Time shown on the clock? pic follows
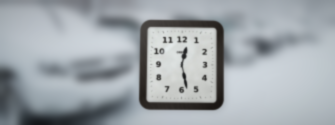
12:28
